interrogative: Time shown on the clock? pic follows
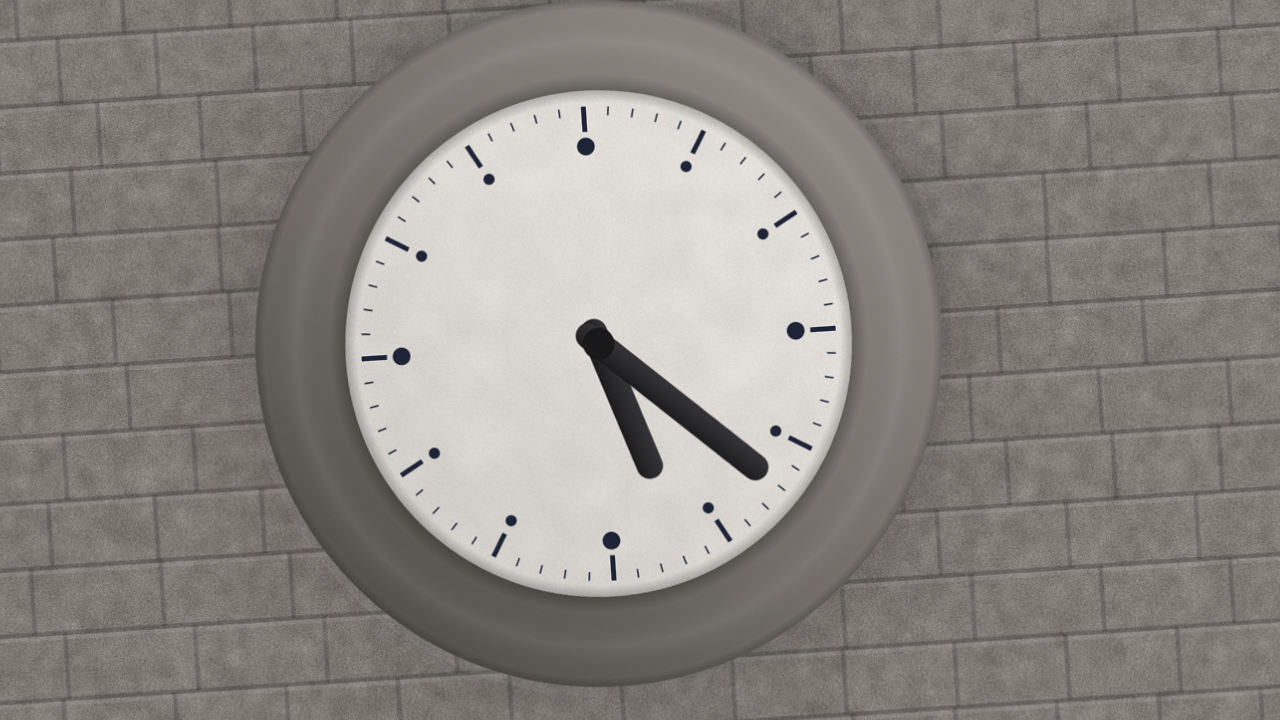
5:22
